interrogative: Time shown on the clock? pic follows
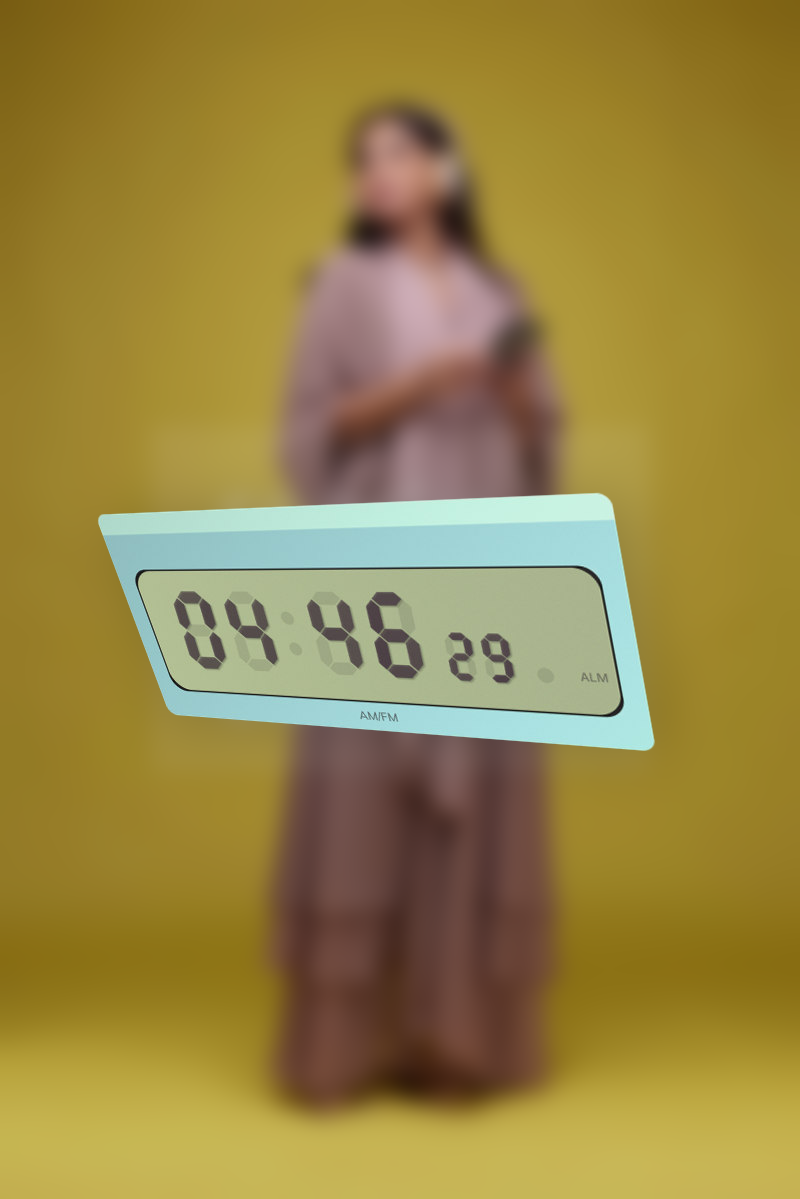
4:46:29
